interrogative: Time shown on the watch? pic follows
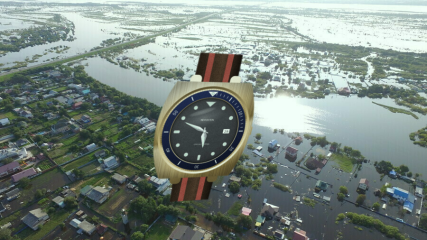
5:49
